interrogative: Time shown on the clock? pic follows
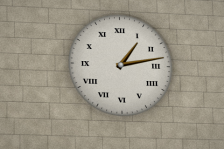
1:13
